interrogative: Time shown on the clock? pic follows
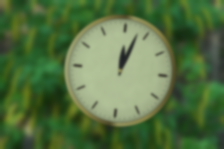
12:03
